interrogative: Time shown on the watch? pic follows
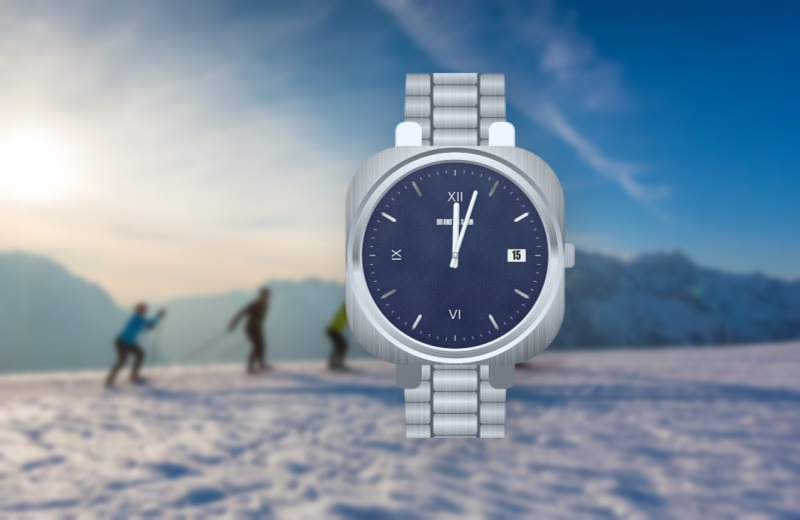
12:03
